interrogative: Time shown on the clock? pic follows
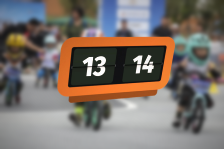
13:14
